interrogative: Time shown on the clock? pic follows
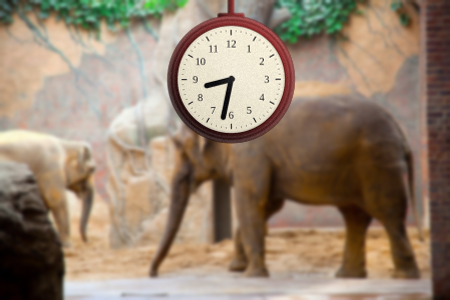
8:32
